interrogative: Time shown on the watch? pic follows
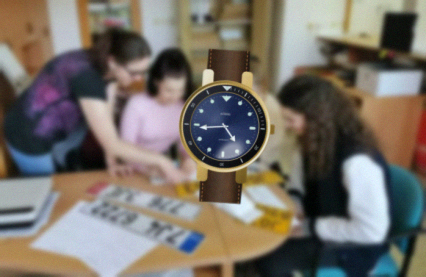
4:44
